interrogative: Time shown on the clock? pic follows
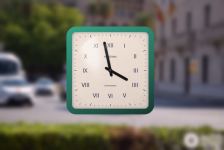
3:58
